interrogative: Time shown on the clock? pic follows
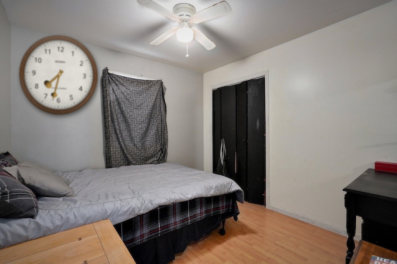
7:32
